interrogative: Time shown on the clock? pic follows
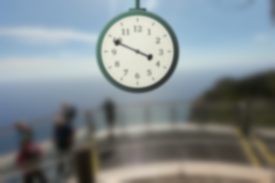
3:49
